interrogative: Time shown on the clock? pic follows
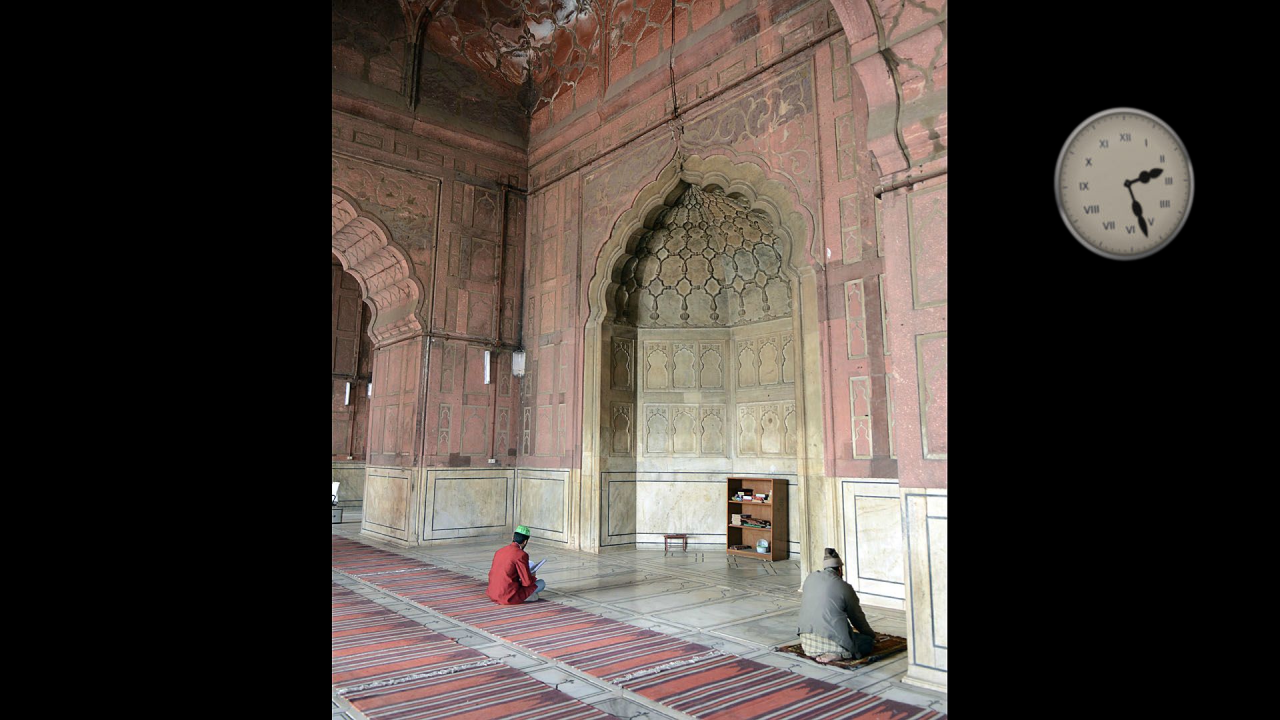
2:27
